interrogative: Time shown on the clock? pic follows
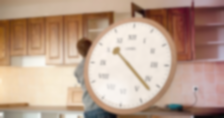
10:22
